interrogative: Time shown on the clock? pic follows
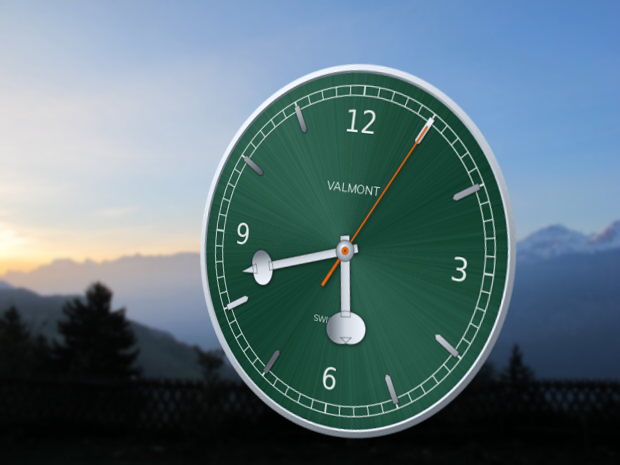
5:42:05
